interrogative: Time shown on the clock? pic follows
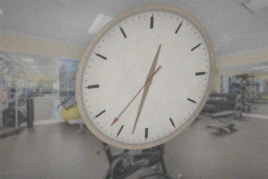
12:32:37
